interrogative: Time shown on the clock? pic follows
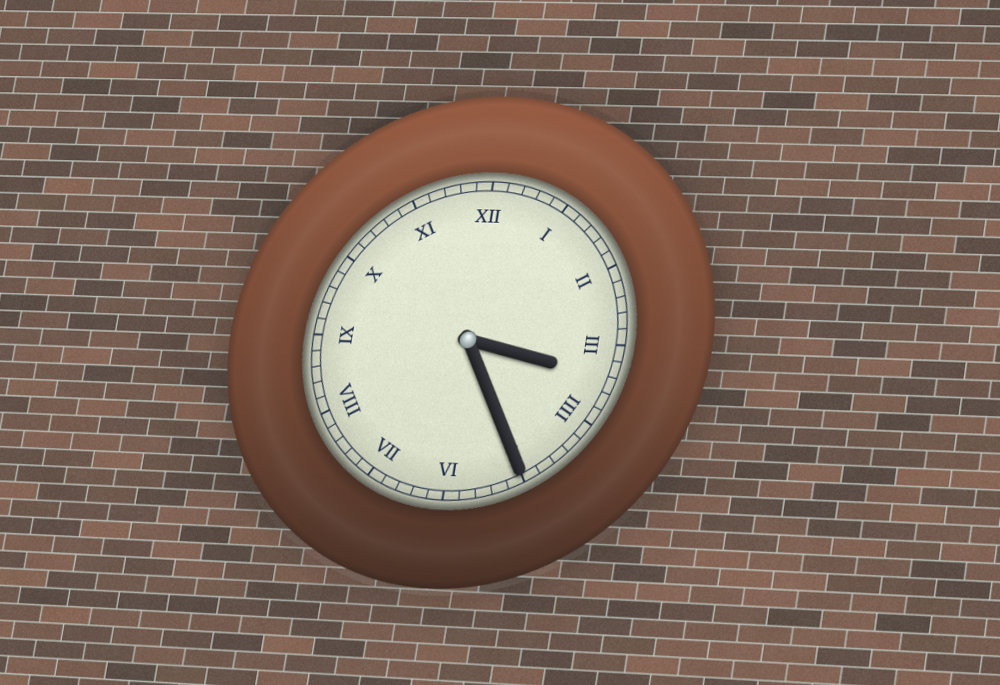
3:25
